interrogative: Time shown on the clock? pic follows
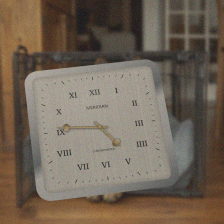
4:46
